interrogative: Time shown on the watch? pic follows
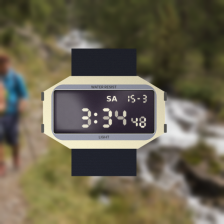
3:34:48
